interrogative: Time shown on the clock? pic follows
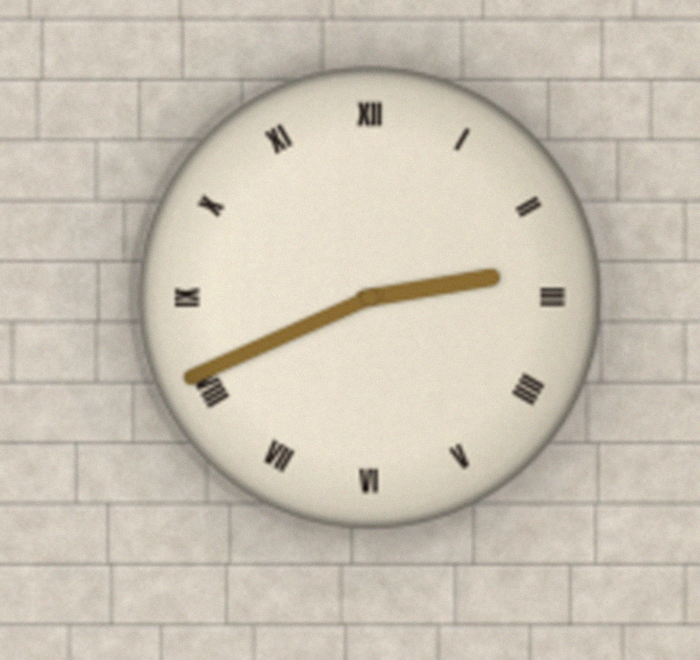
2:41
